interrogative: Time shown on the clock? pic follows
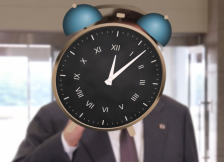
12:07
